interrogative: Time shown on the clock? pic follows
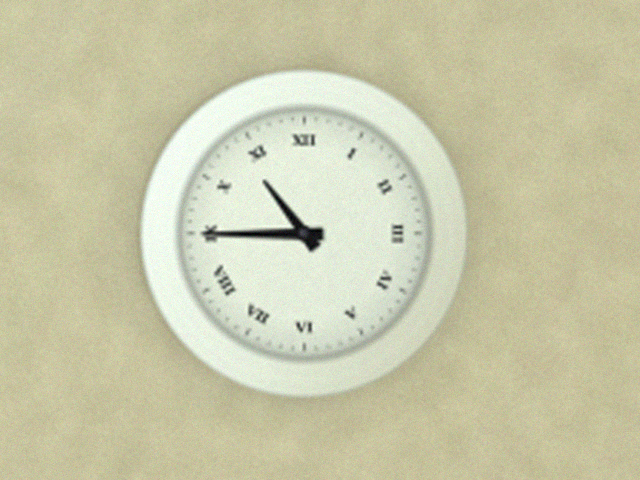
10:45
